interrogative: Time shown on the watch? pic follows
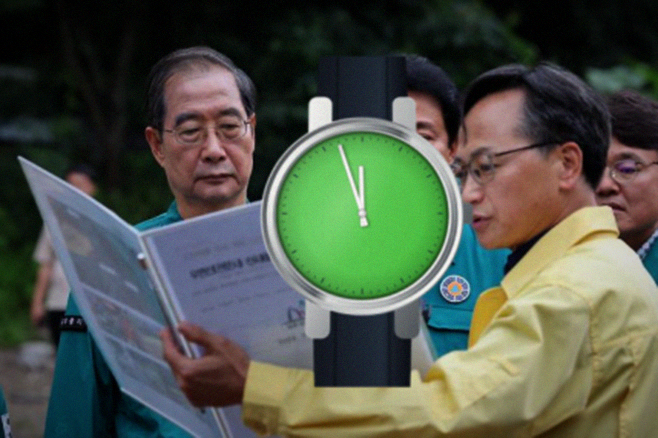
11:57
